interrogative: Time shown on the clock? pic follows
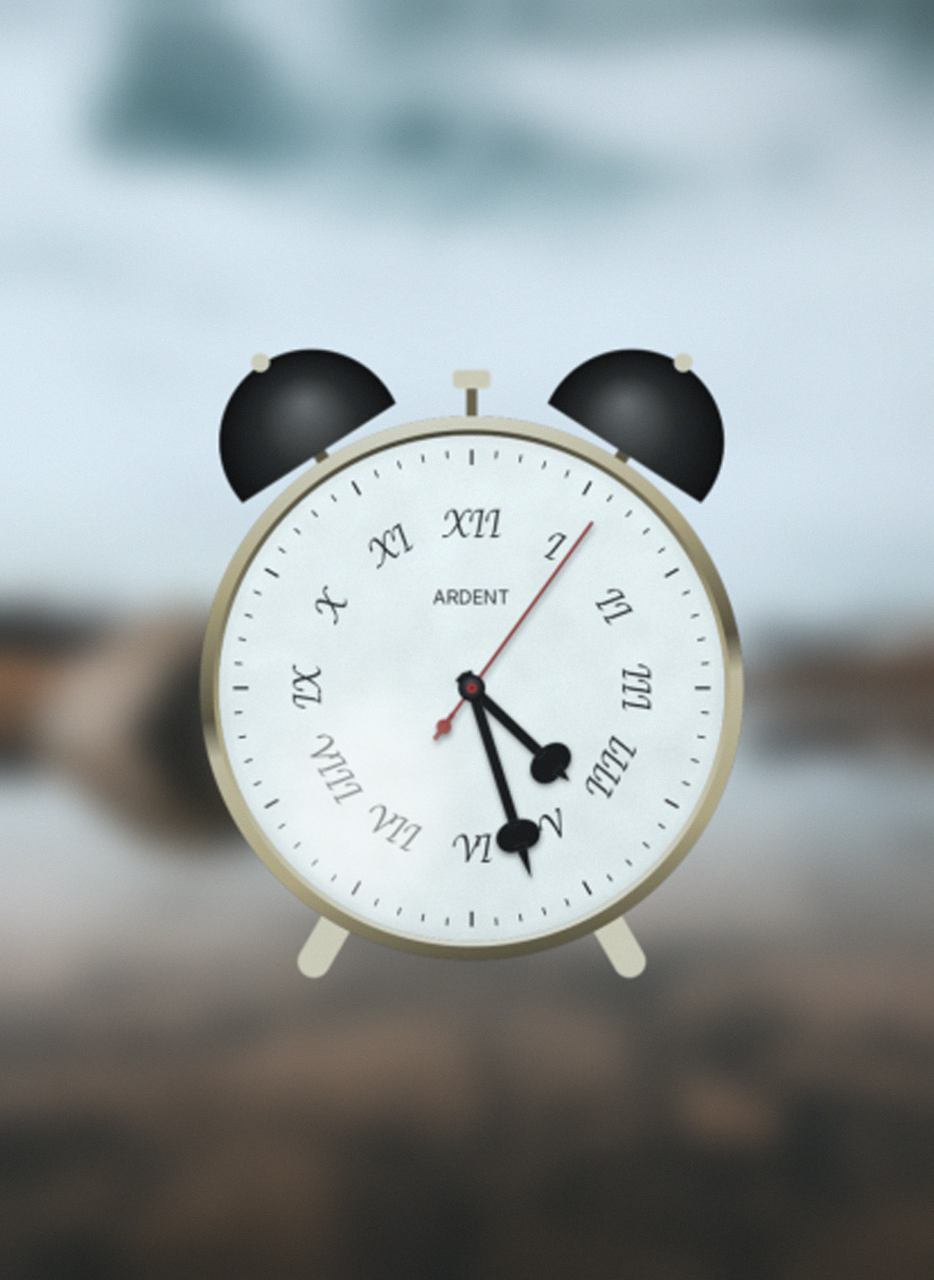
4:27:06
